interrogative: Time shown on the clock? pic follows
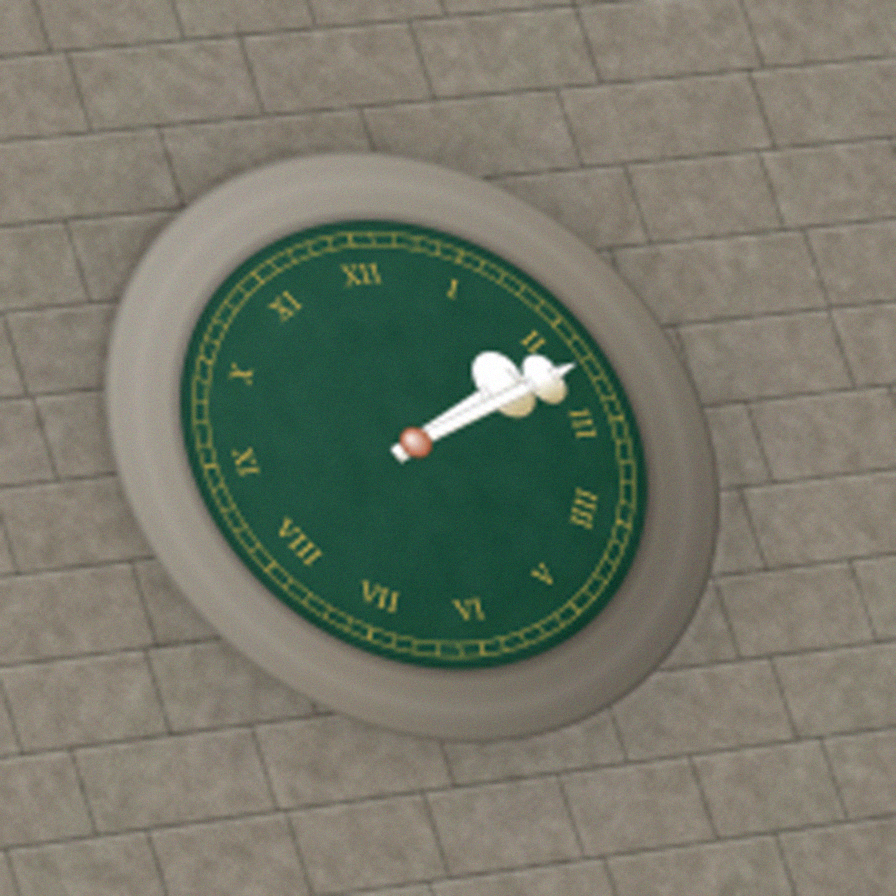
2:12
